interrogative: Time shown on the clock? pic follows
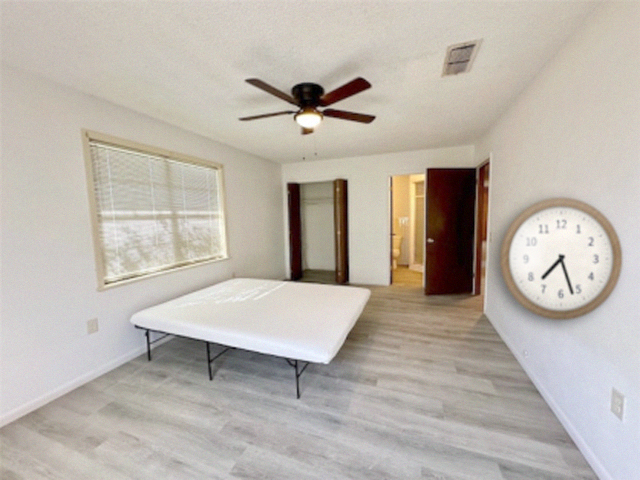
7:27
